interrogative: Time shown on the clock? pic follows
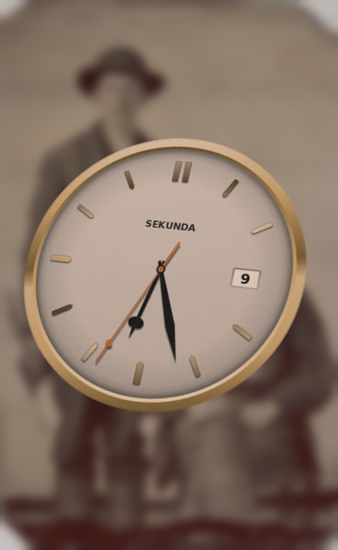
6:26:34
